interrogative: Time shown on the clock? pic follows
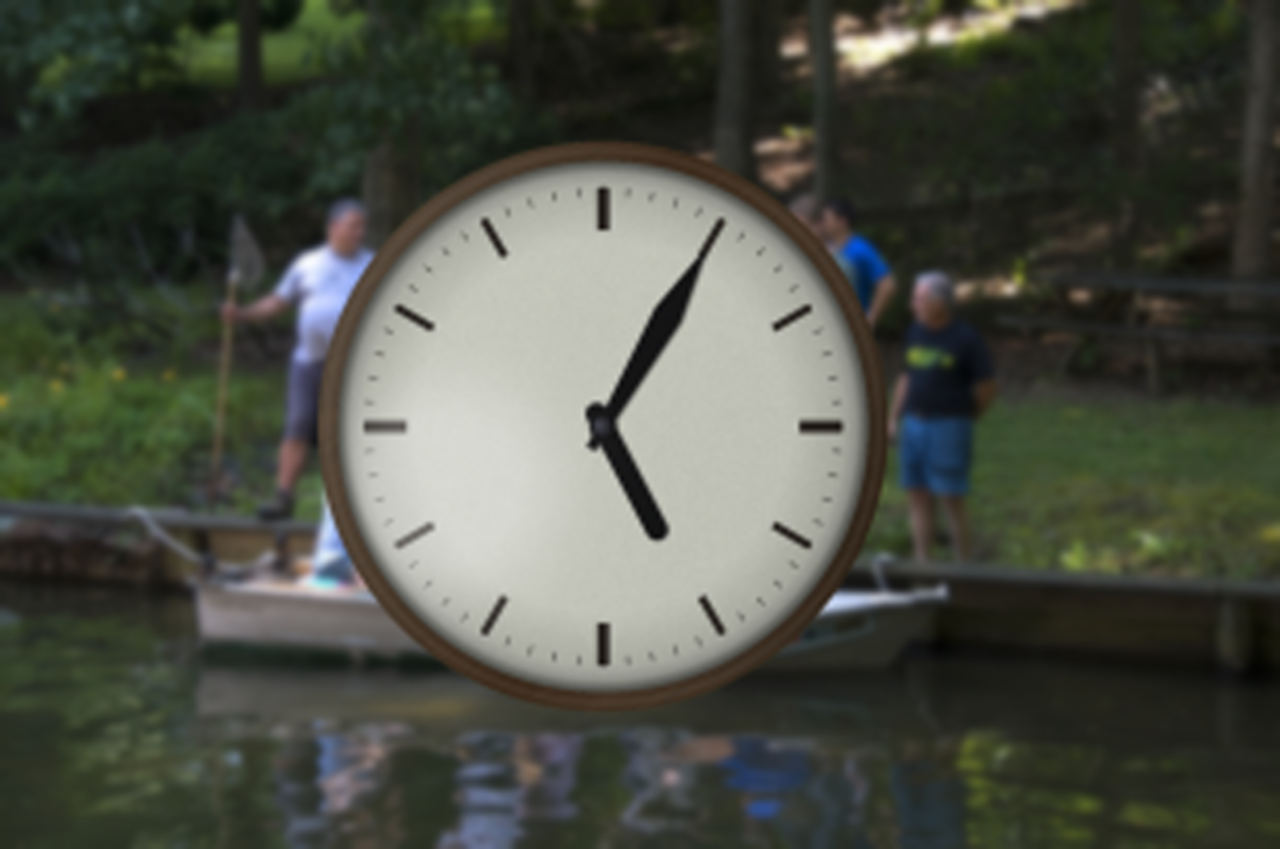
5:05
